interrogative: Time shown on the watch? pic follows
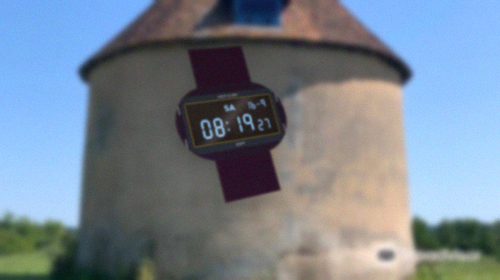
8:19
